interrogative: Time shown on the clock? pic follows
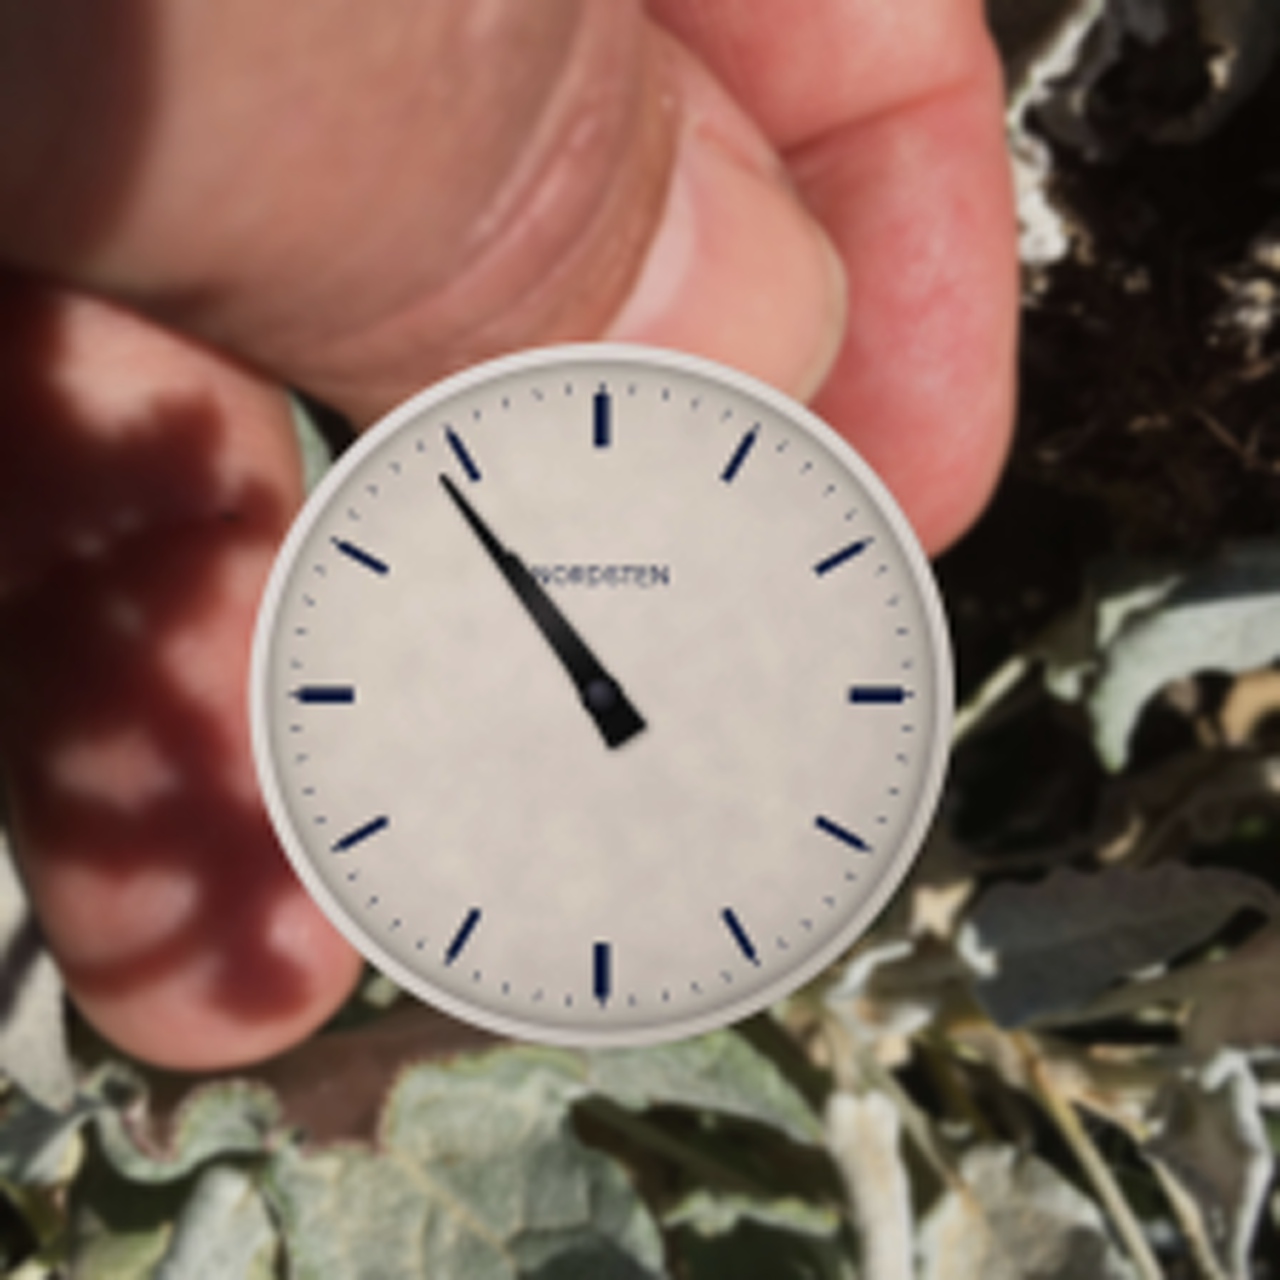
10:54
